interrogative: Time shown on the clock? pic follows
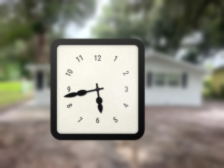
5:43
